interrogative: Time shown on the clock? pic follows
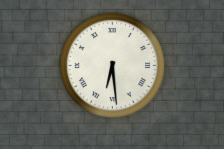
6:29
